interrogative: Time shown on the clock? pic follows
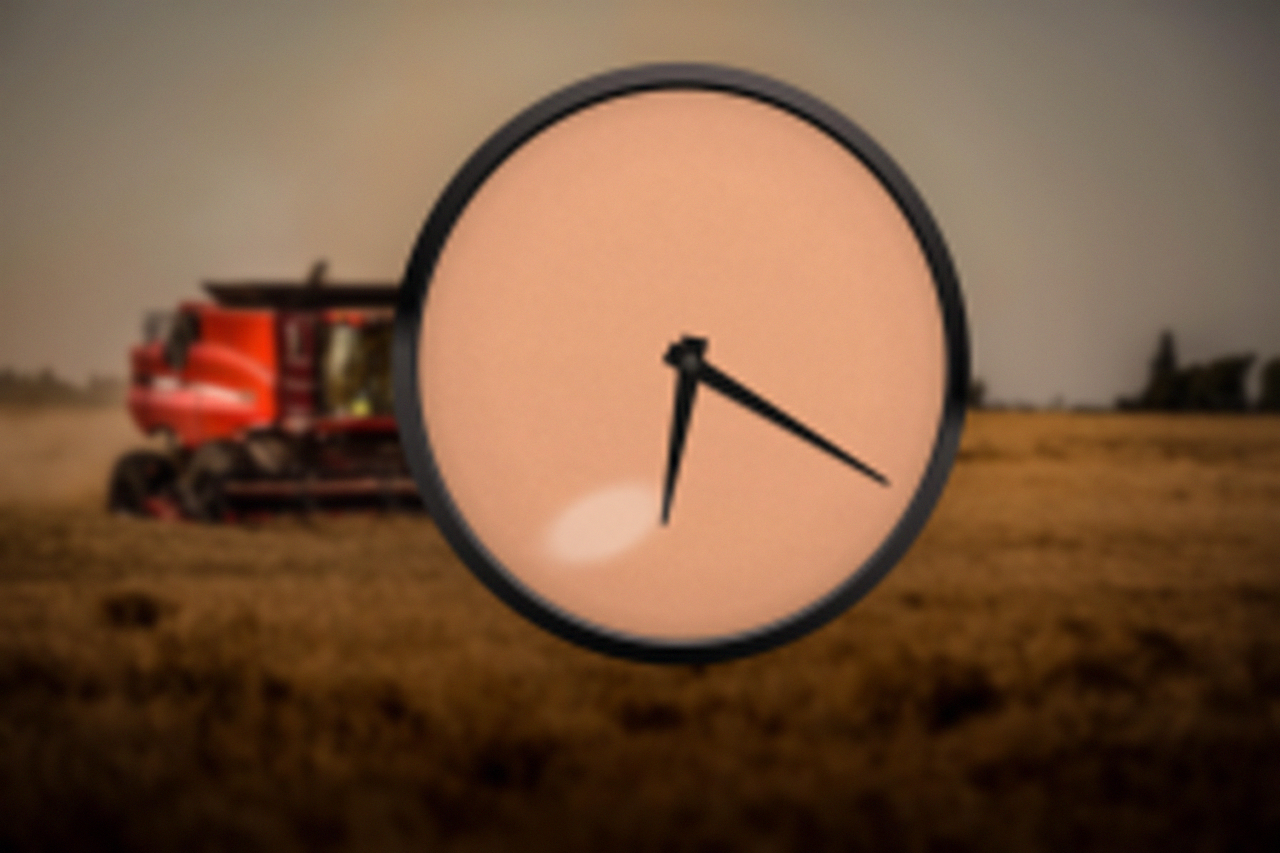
6:20
